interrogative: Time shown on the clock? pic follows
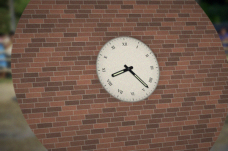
8:23
